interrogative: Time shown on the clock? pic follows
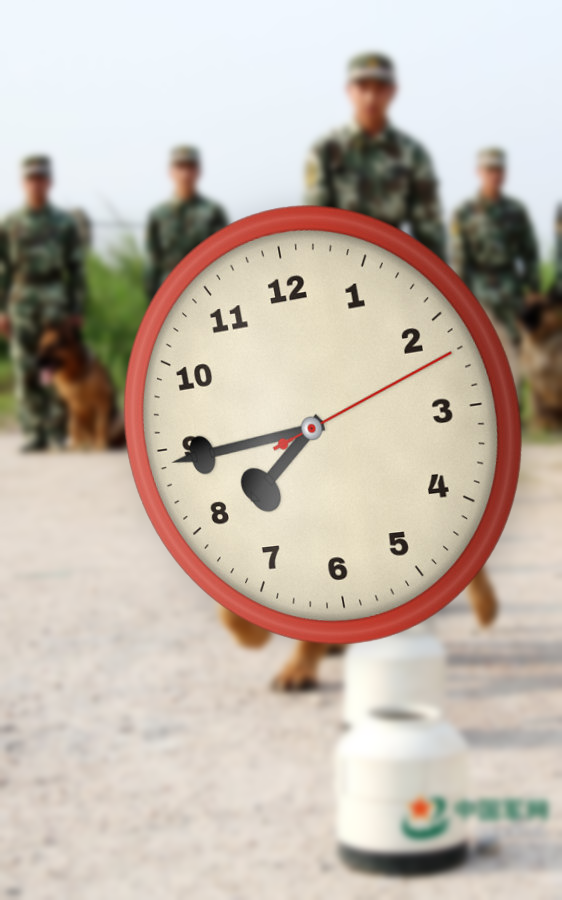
7:44:12
